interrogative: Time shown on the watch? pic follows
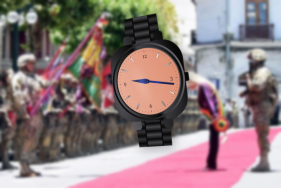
9:17
